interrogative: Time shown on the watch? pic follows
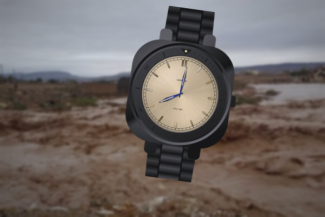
8:01
